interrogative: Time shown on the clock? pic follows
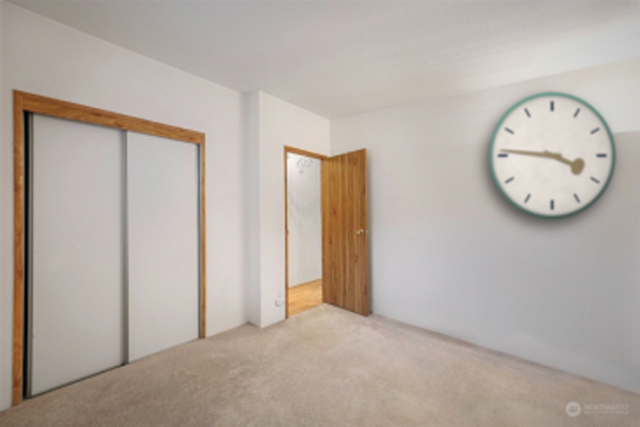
3:46
